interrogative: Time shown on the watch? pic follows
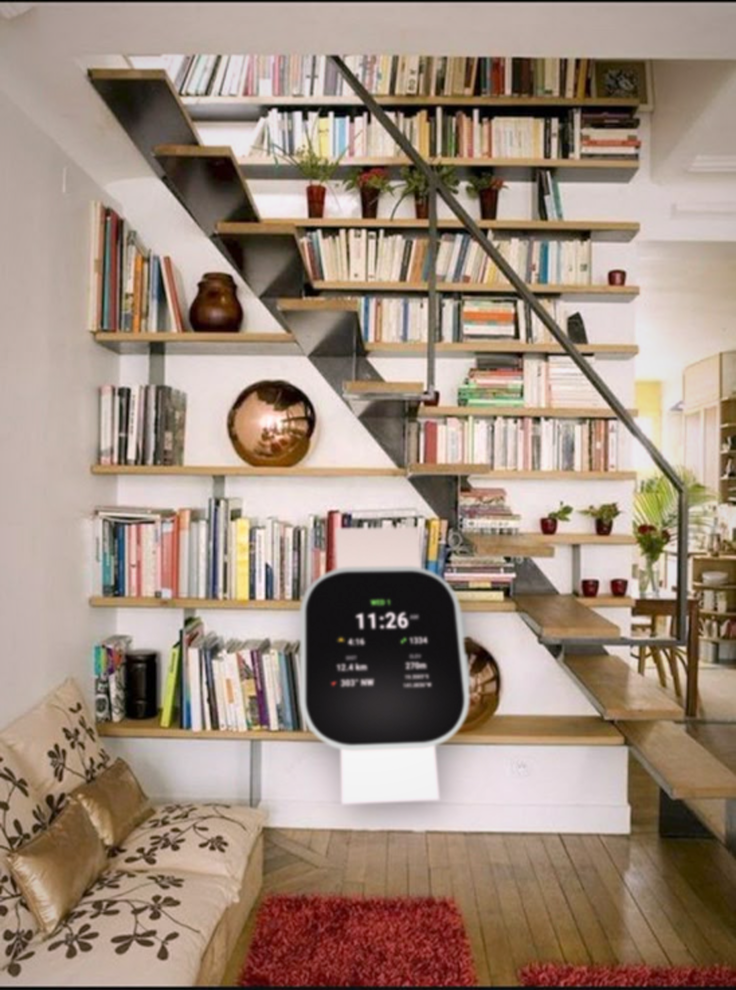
11:26
